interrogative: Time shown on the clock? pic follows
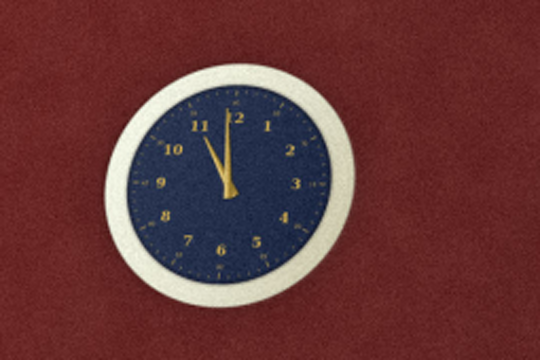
10:59
